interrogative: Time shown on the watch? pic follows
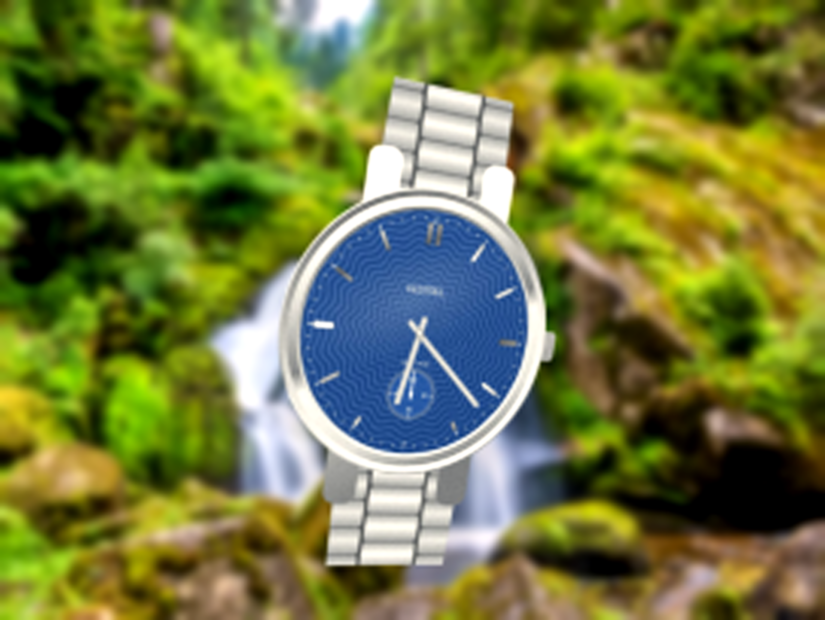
6:22
